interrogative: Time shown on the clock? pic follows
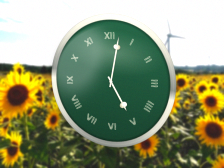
5:02
